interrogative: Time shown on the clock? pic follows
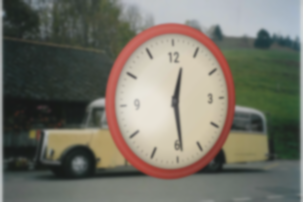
12:29
